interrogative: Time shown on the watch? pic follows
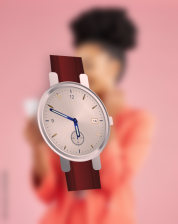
5:49
